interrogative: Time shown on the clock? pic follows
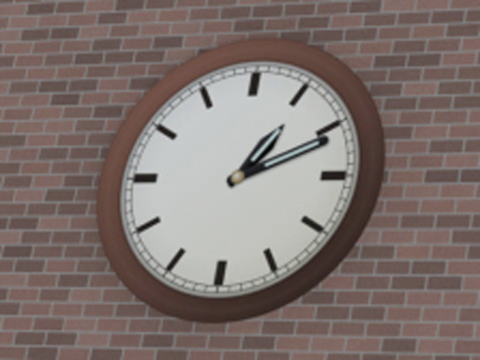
1:11
